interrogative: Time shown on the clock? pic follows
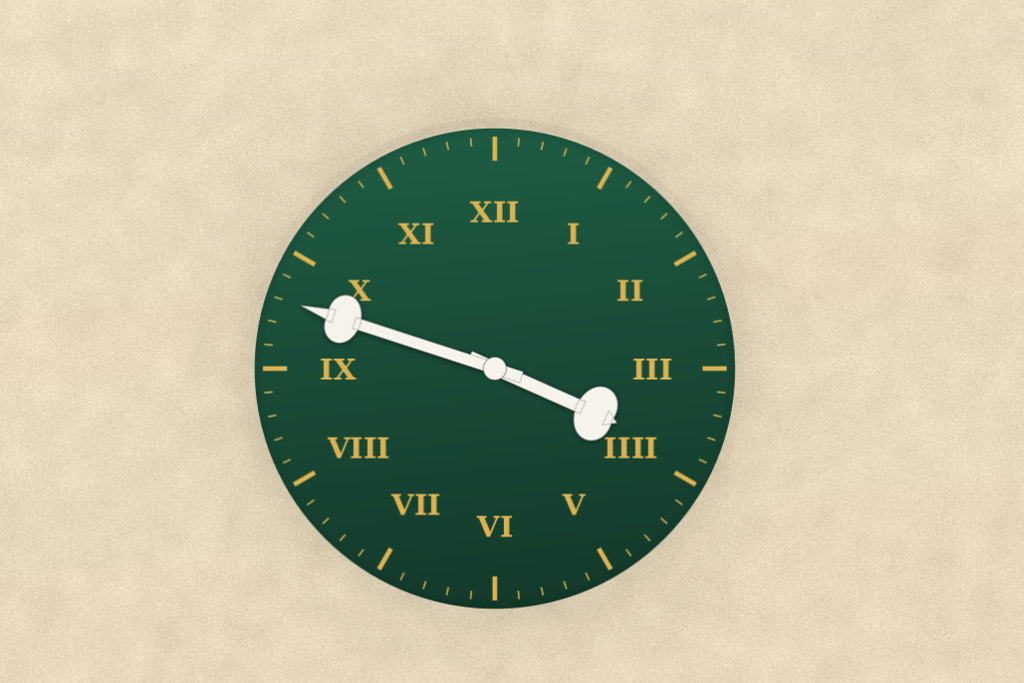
3:48
